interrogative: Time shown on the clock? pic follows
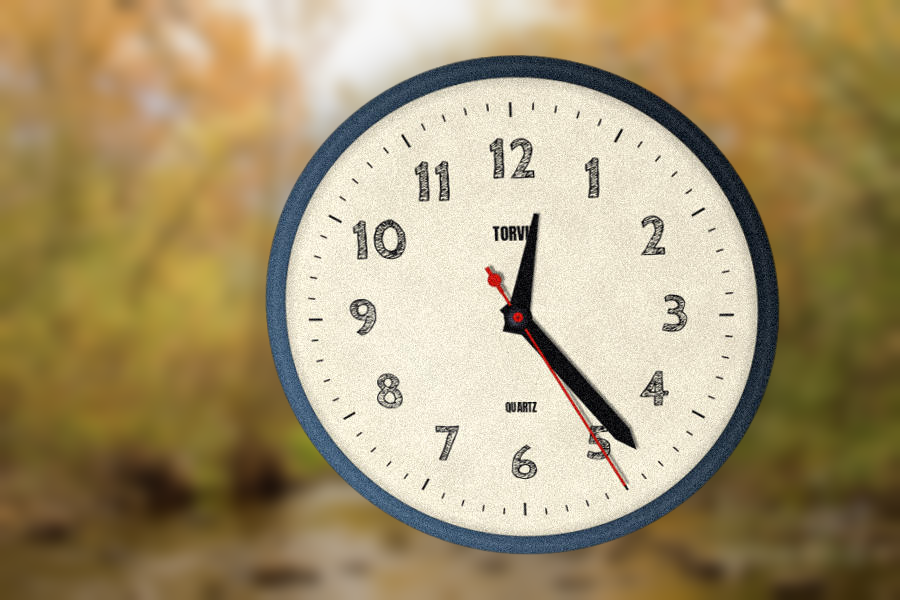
12:23:25
